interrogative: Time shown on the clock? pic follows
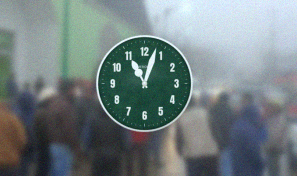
11:03
